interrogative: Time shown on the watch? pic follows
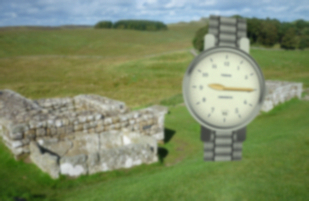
9:15
